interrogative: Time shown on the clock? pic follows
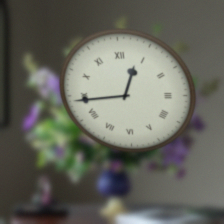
12:44
